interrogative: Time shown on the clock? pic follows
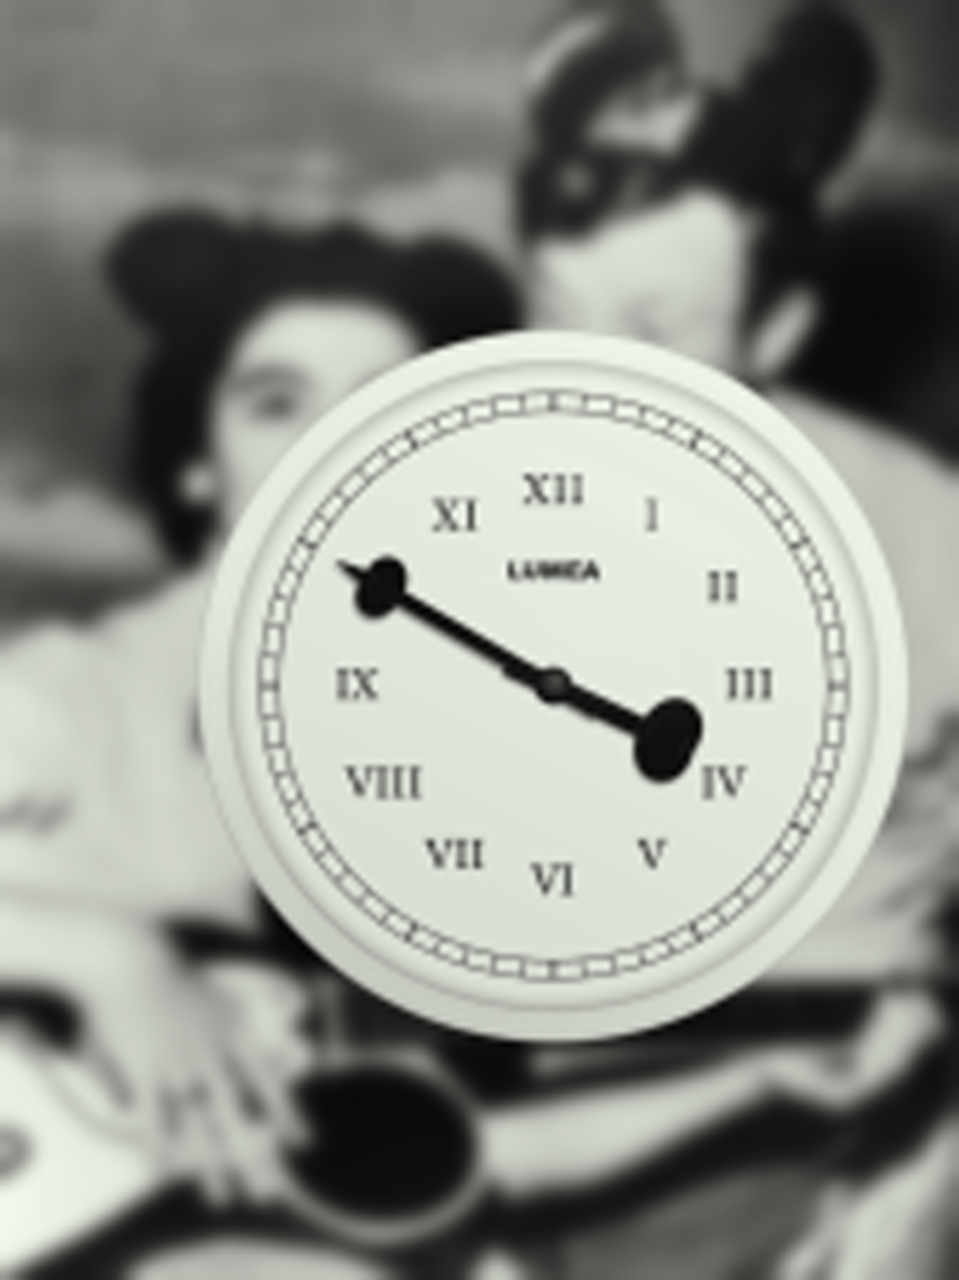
3:50
